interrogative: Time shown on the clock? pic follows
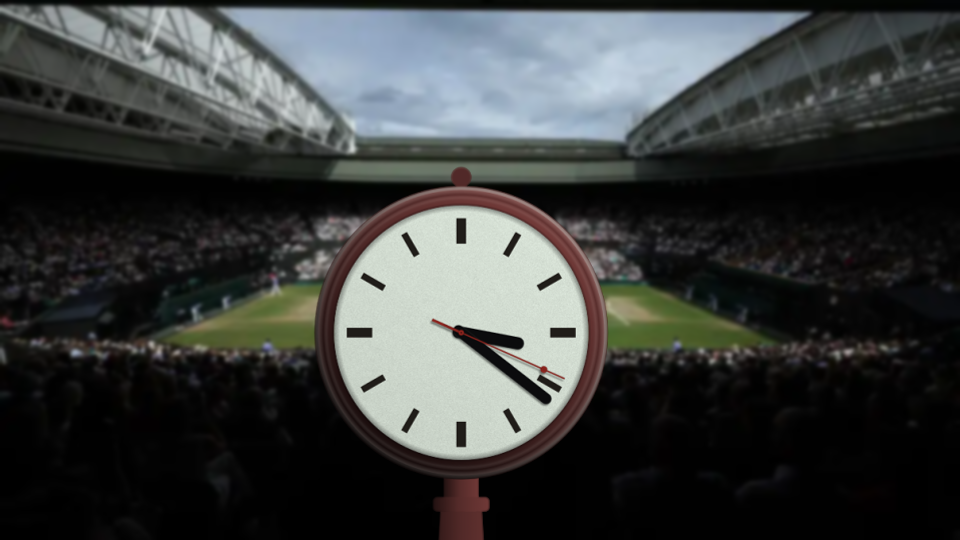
3:21:19
